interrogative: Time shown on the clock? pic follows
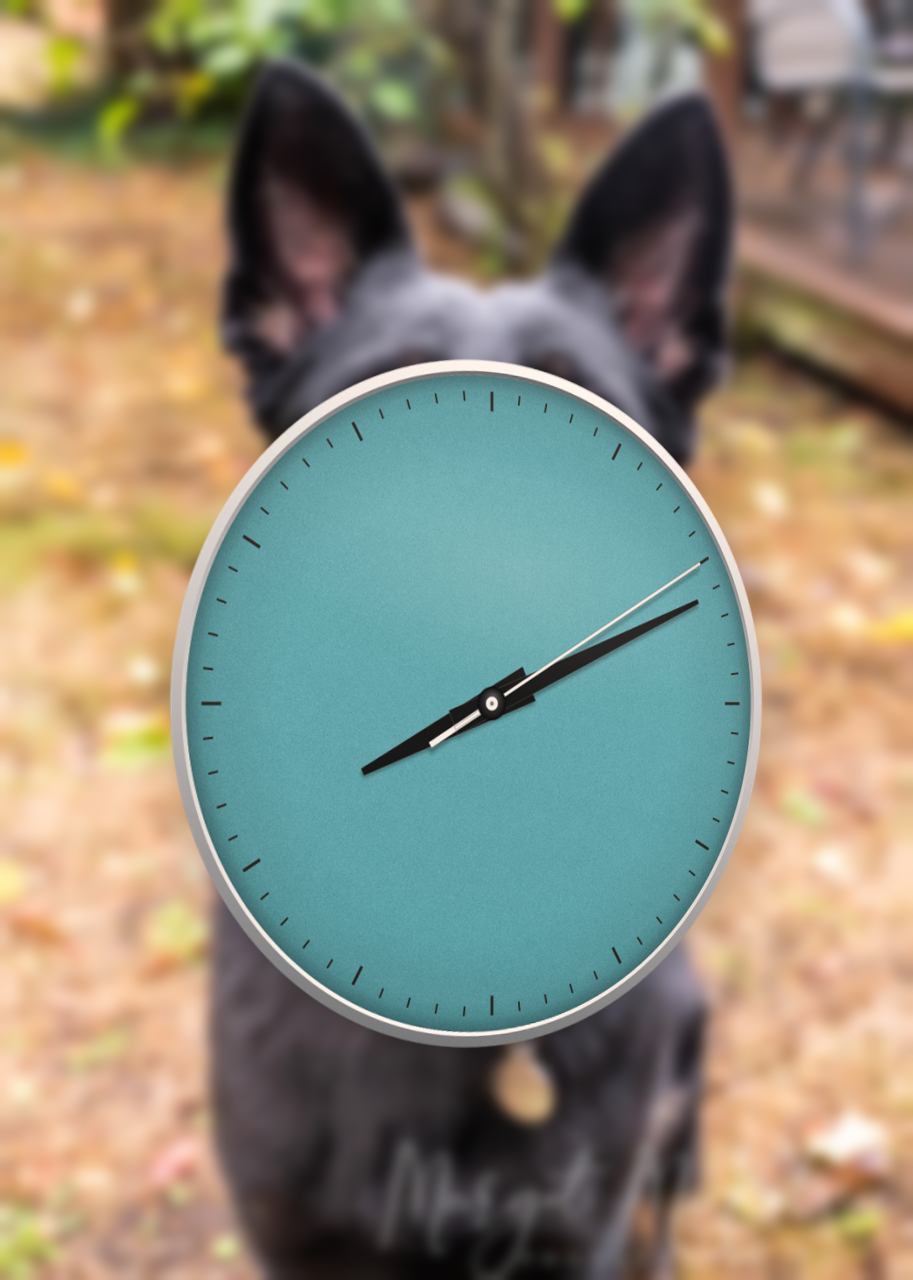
8:11:10
